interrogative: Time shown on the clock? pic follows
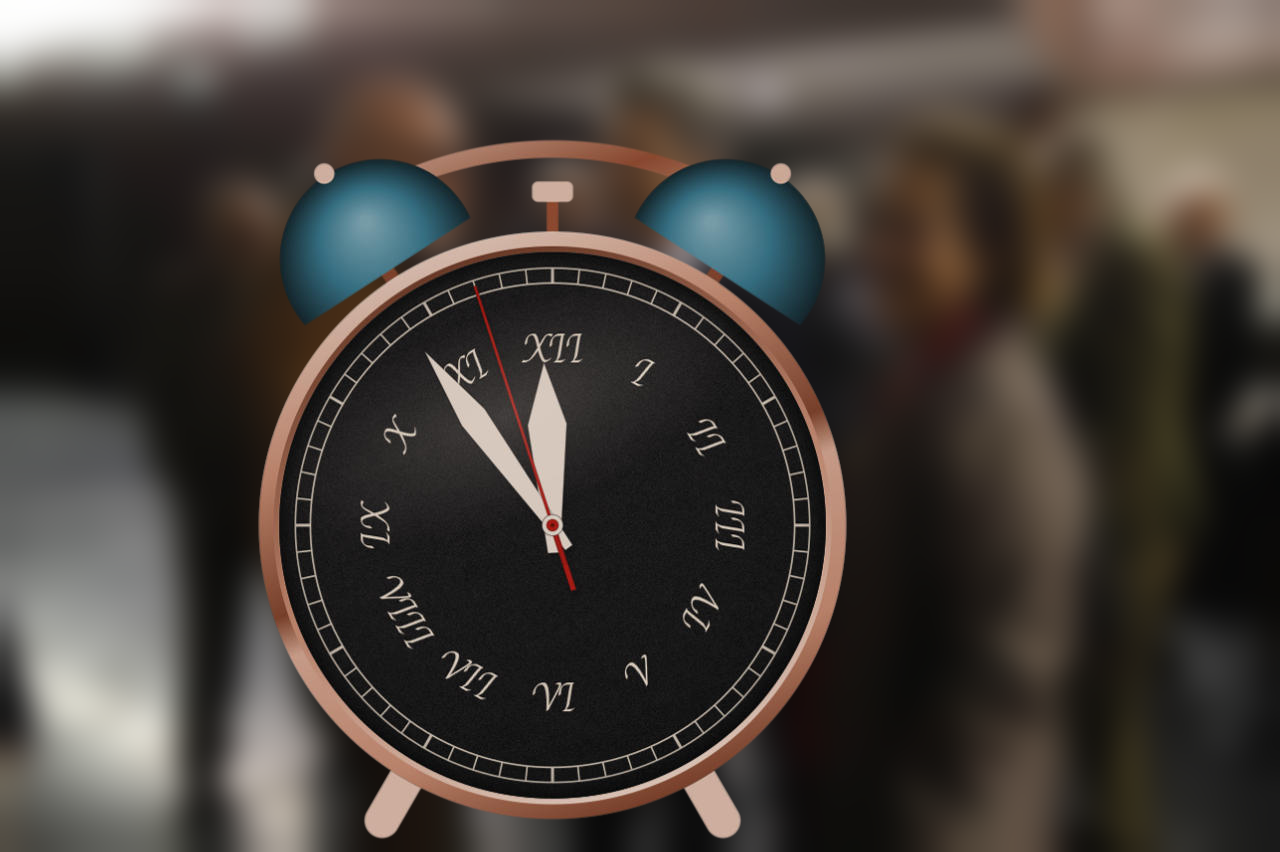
11:53:57
